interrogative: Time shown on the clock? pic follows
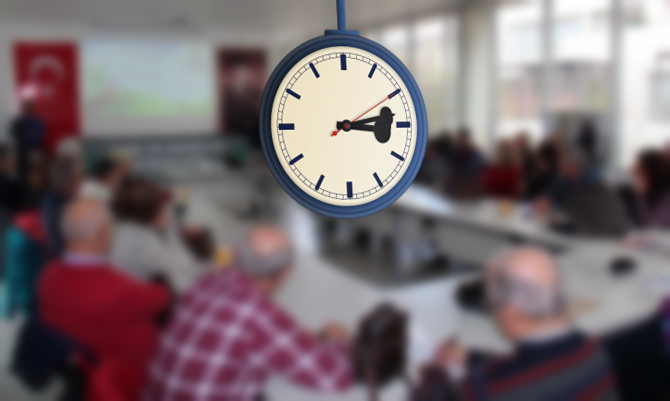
3:13:10
